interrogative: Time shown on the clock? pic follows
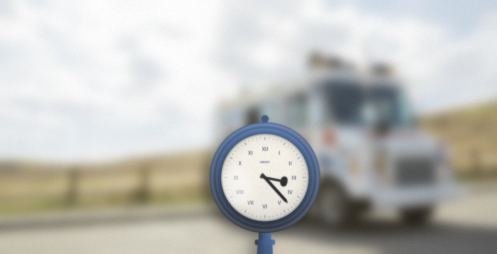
3:23
